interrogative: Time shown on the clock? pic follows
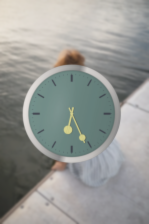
6:26
